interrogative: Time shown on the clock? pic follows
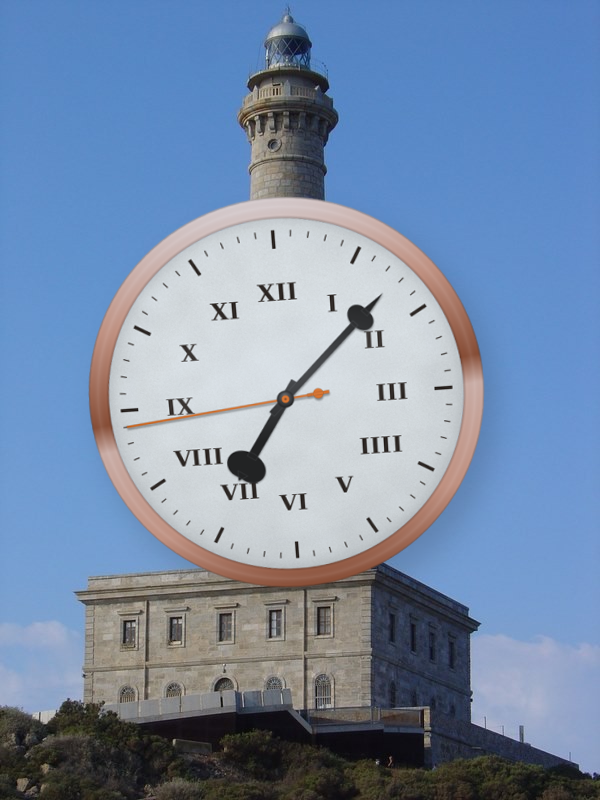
7:07:44
